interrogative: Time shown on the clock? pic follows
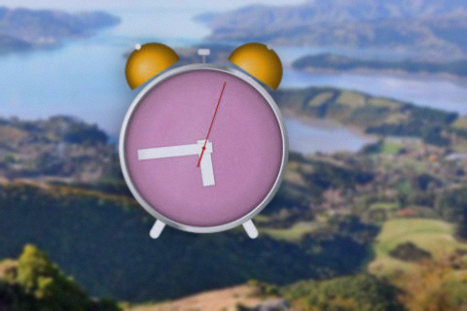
5:44:03
